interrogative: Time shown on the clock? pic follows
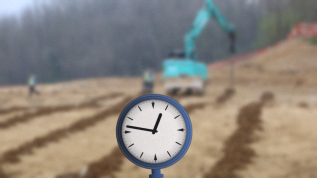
12:47
